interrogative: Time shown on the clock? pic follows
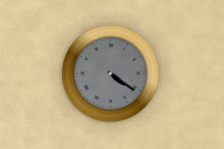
4:21
